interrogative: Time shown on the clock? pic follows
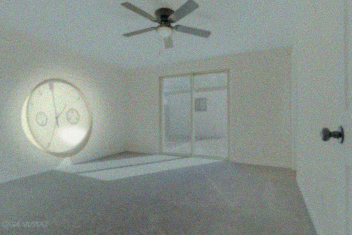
1:35
